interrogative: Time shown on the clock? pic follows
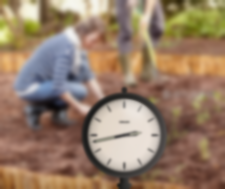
2:43
